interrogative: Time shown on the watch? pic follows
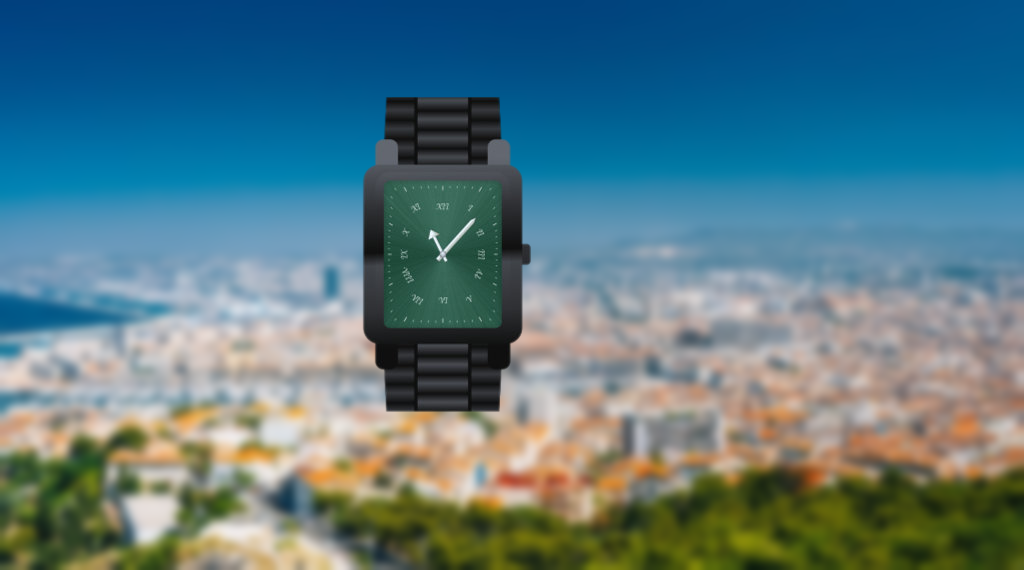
11:07
